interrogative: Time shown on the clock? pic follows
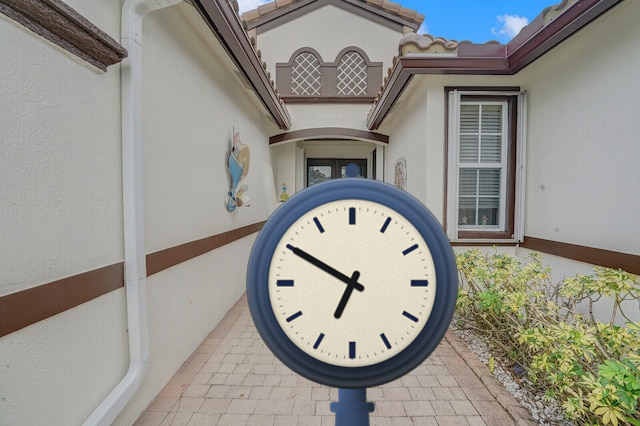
6:50
